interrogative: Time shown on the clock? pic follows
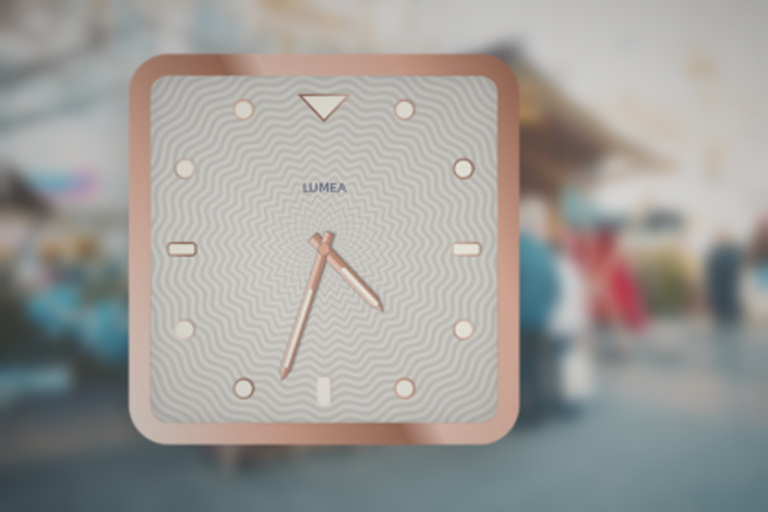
4:33
